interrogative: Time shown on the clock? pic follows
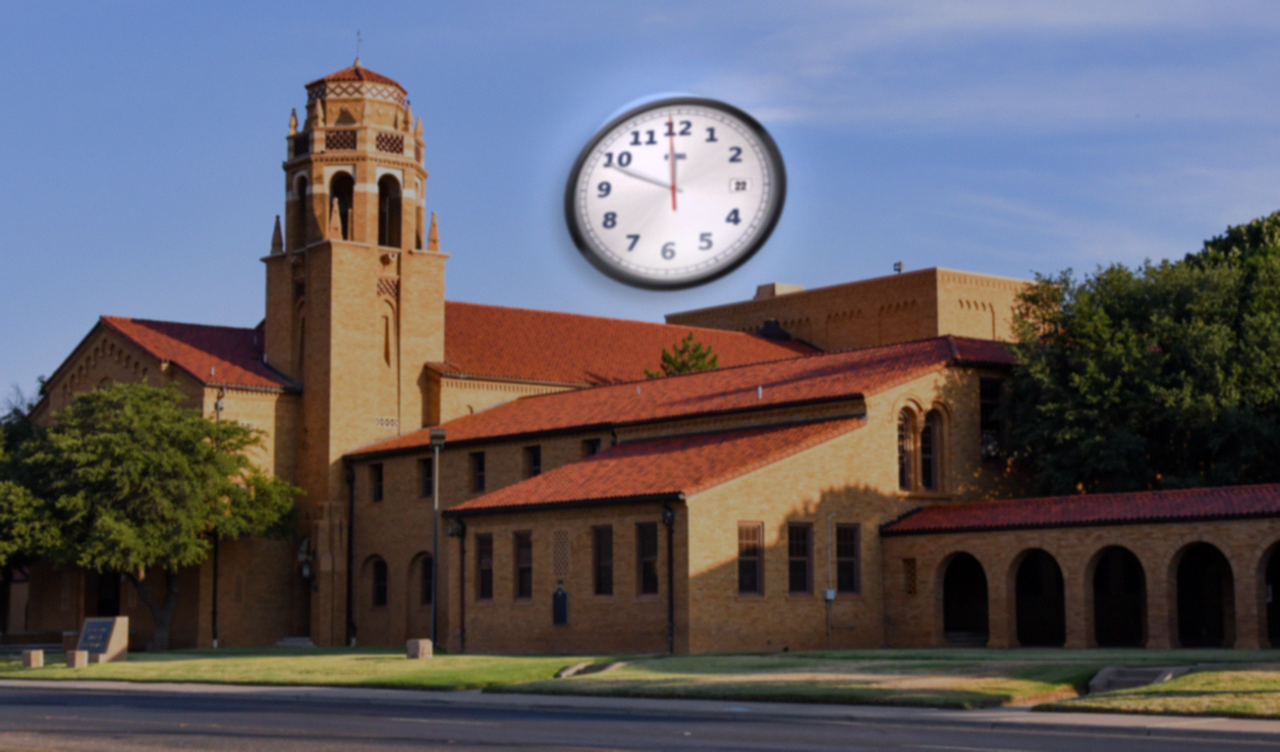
11:48:59
